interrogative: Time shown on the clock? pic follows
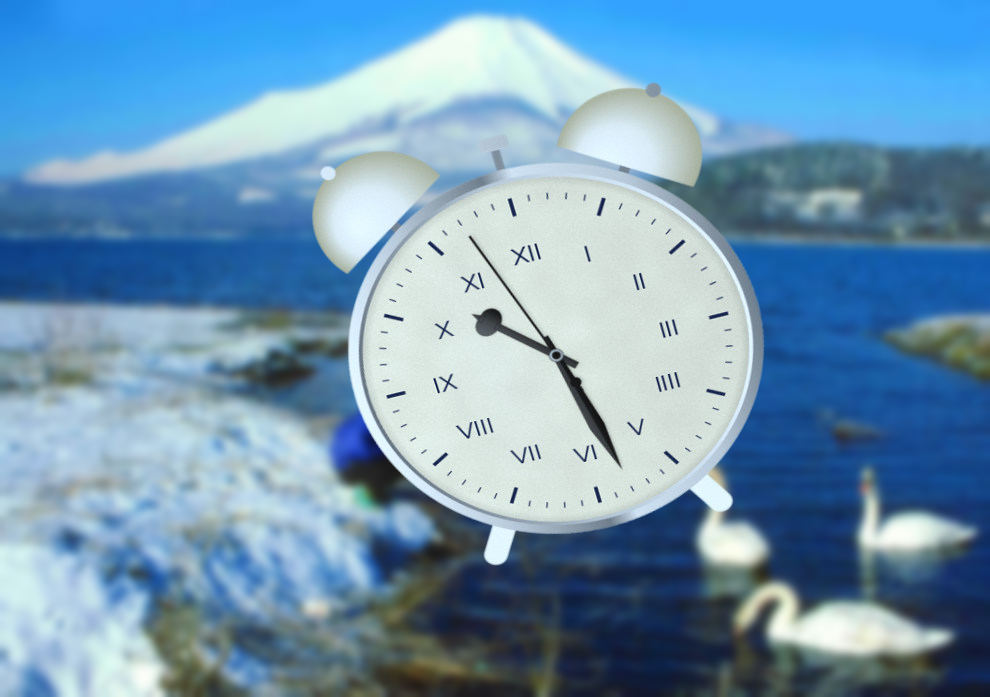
10:27:57
